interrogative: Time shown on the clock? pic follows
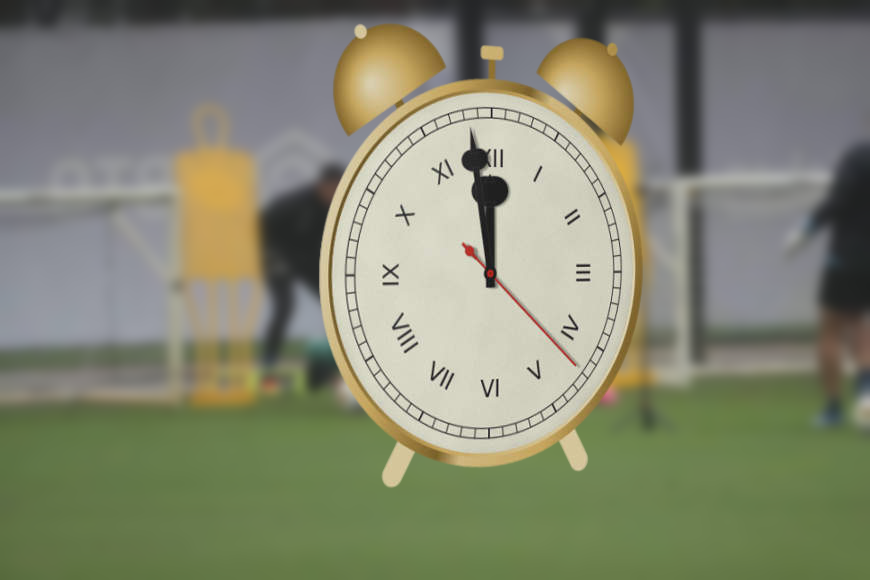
11:58:22
